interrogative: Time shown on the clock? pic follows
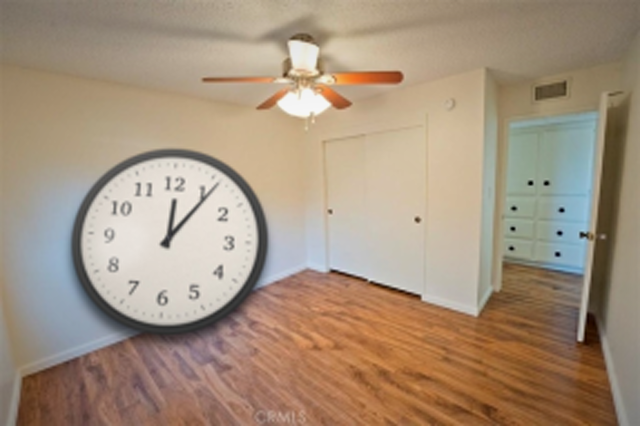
12:06
